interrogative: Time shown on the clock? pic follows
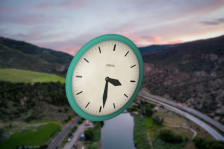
3:29
